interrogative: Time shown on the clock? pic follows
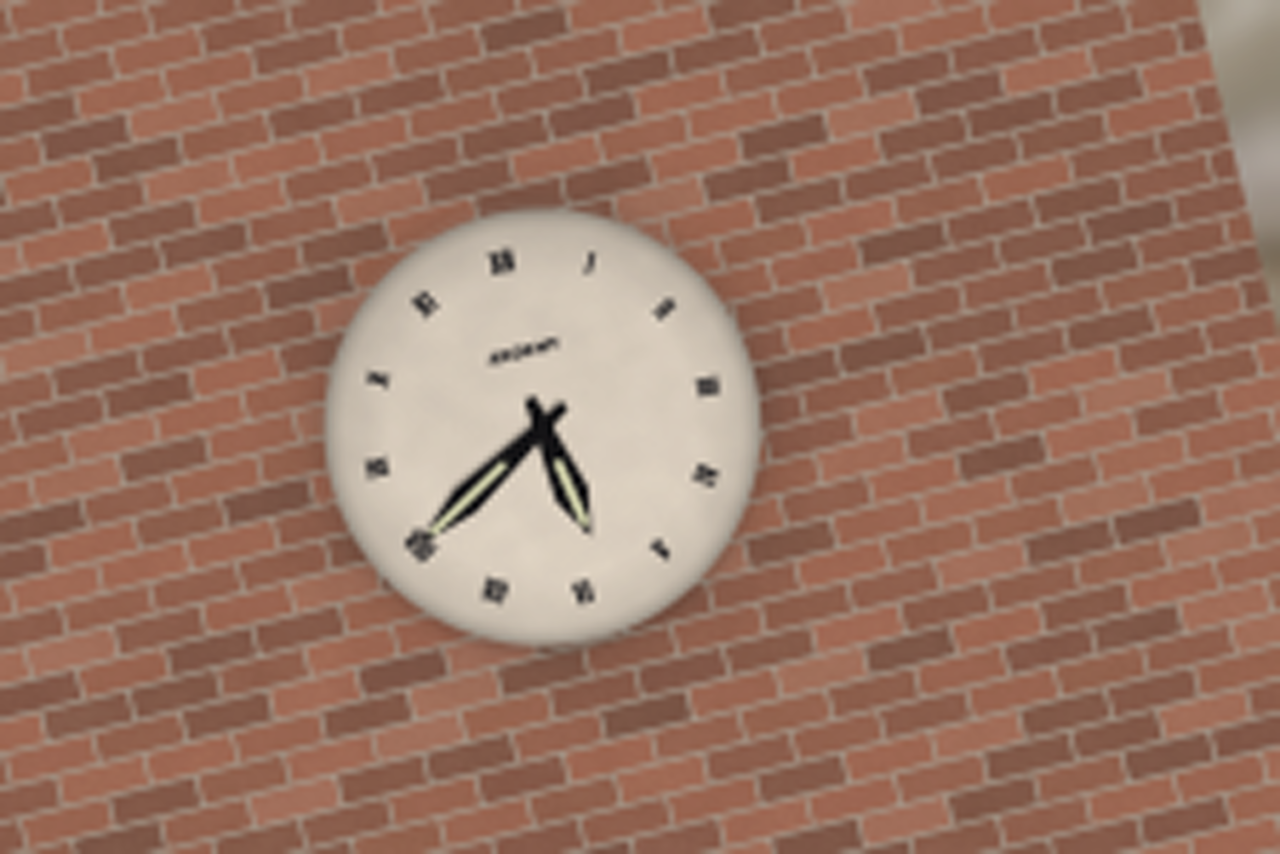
5:40
